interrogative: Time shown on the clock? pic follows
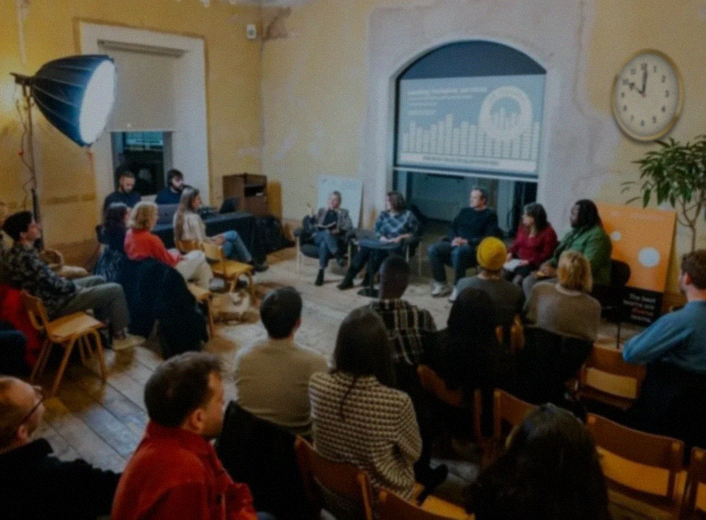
10:01
